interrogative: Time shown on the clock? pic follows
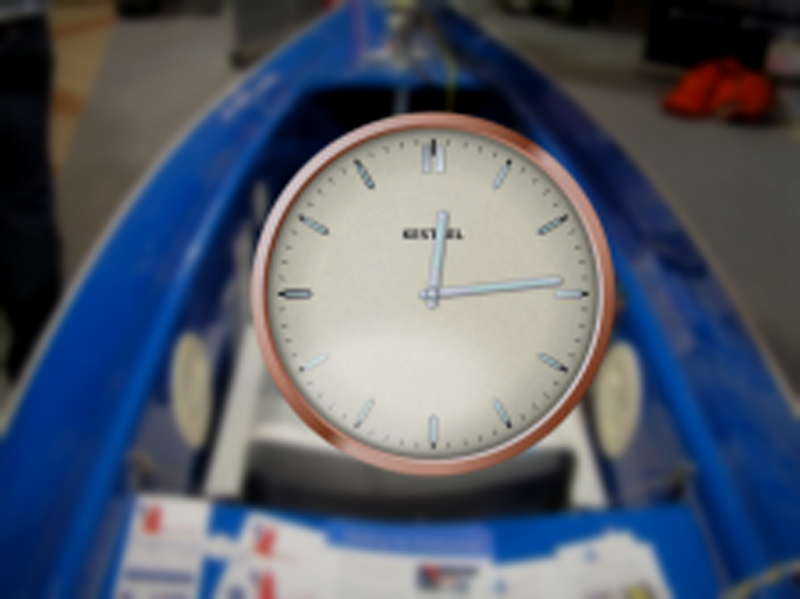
12:14
